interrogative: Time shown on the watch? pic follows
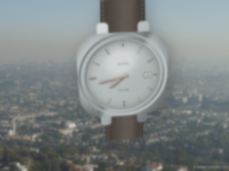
7:43
